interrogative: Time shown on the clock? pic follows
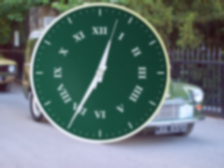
12:35:03
